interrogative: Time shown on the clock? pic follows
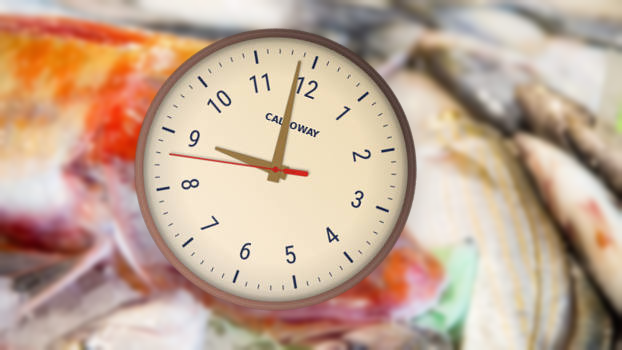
8:58:43
